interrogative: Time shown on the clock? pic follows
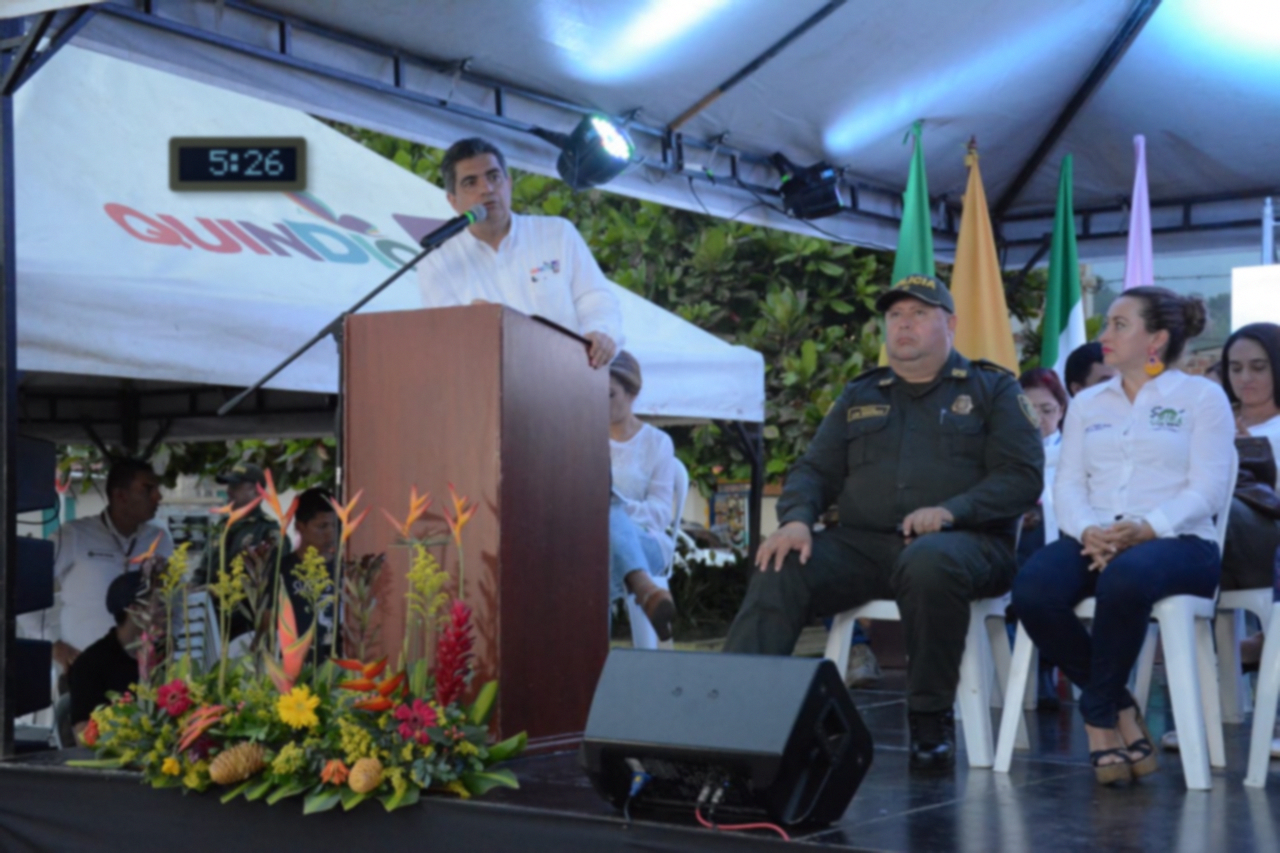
5:26
